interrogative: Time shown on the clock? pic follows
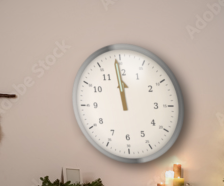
11:59
